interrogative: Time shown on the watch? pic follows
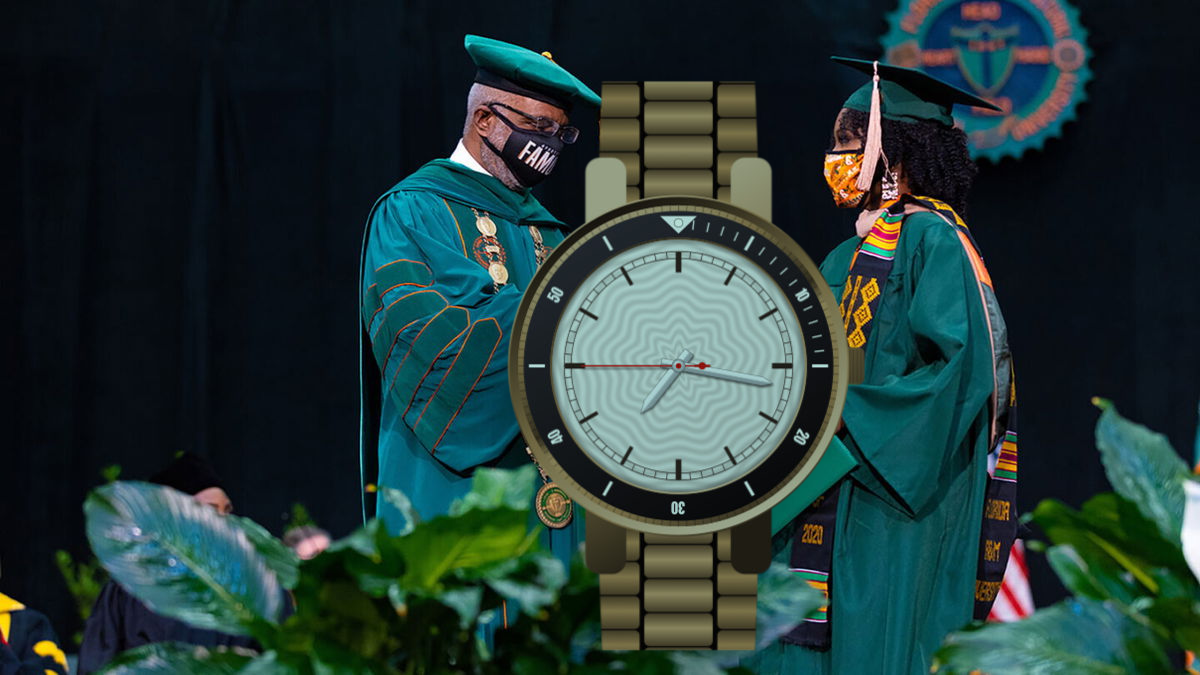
7:16:45
